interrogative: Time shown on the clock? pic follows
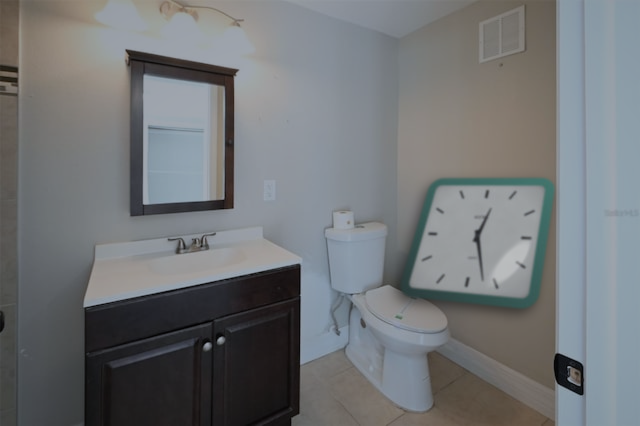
12:27
